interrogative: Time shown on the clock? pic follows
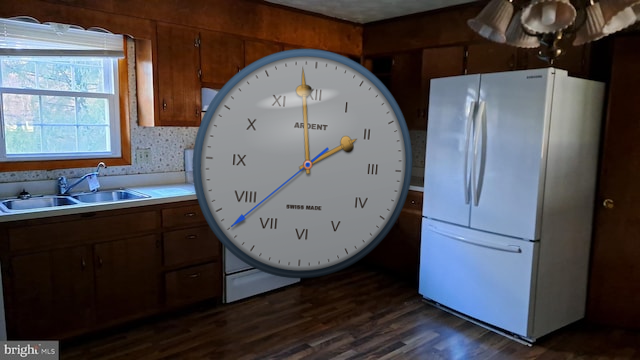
1:58:38
